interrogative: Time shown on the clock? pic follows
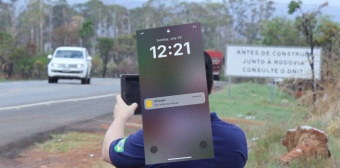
12:21
